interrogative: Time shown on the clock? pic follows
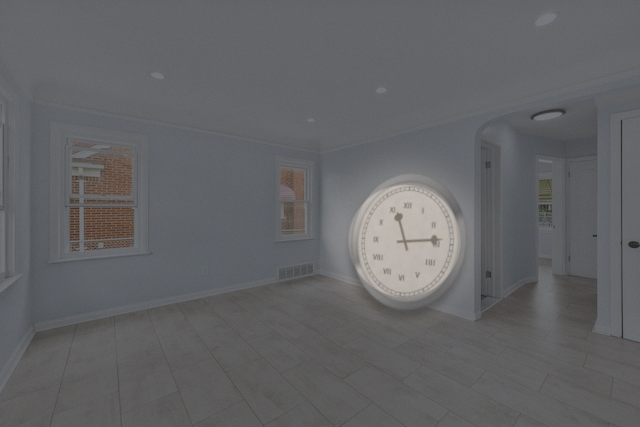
11:14
